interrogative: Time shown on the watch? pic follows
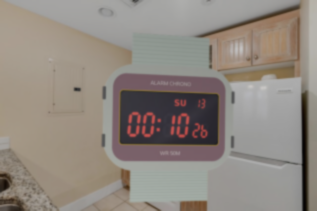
0:10:26
